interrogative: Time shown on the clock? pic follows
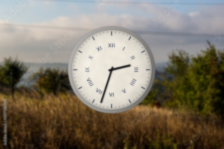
2:33
